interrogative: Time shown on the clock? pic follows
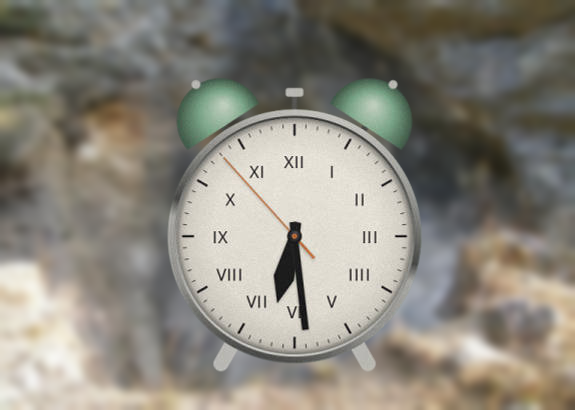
6:28:53
